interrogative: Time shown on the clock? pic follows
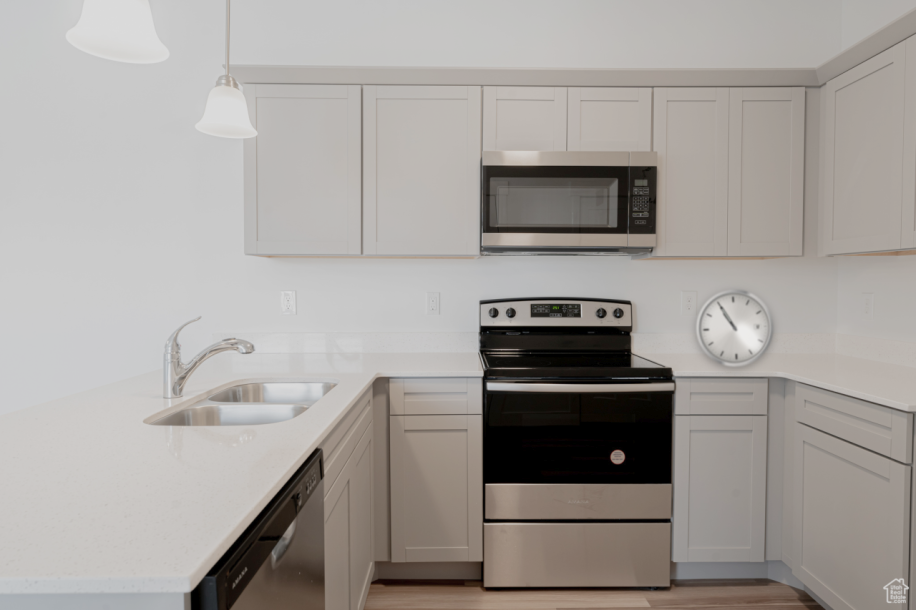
10:55
